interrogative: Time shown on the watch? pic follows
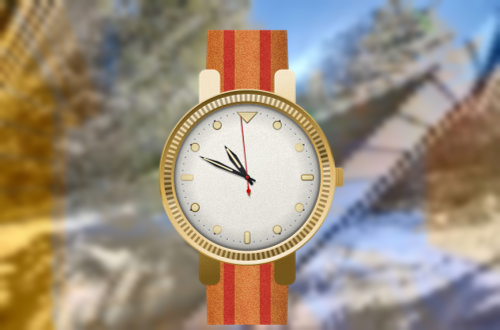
10:48:59
